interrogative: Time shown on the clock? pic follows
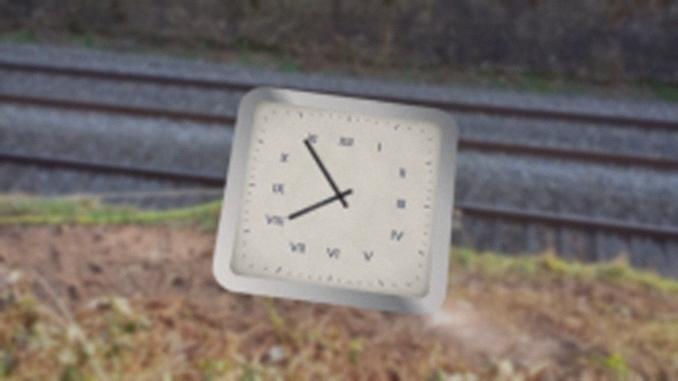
7:54
